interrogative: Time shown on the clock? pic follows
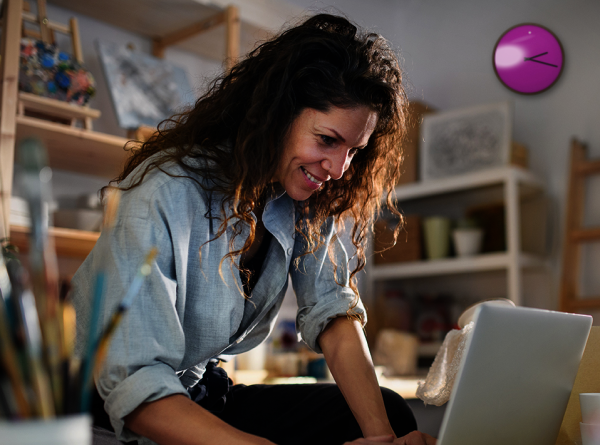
2:17
